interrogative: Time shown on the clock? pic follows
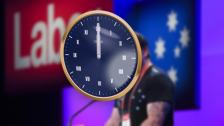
12:00
